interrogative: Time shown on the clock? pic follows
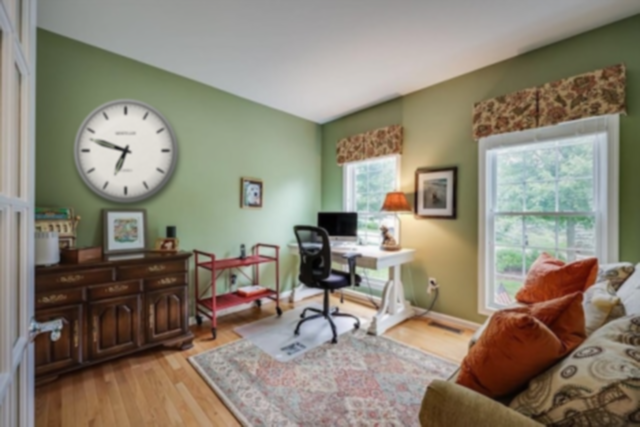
6:48
